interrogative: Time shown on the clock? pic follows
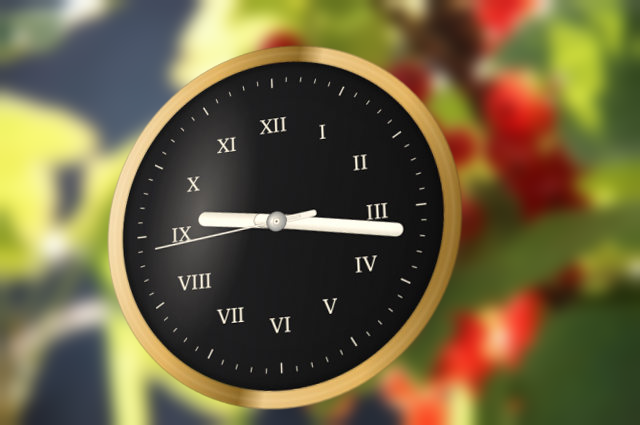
9:16:44
